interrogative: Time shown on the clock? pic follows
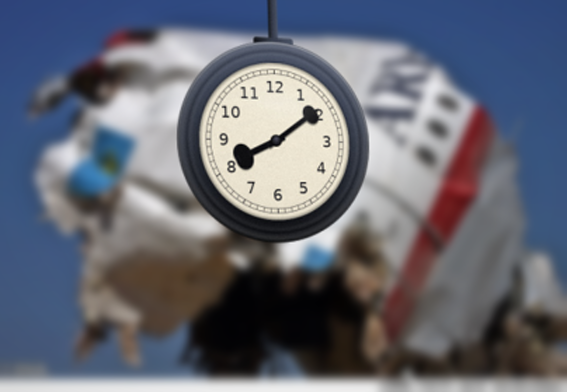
8:09
